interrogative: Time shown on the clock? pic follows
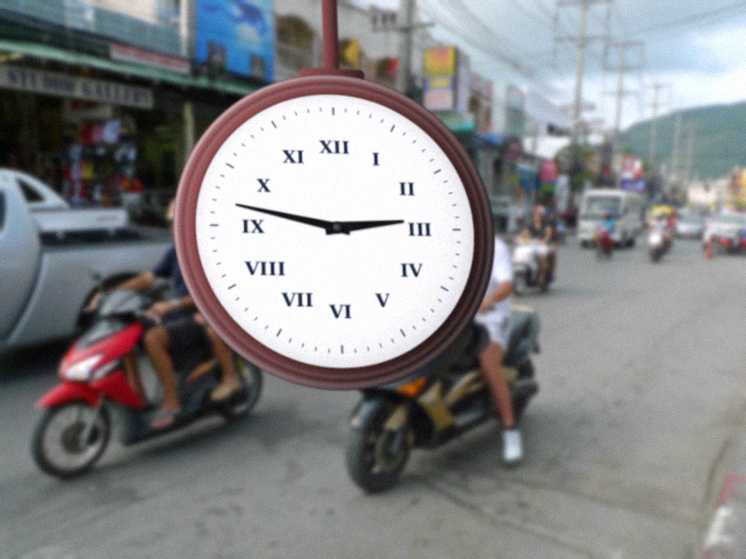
2:47
